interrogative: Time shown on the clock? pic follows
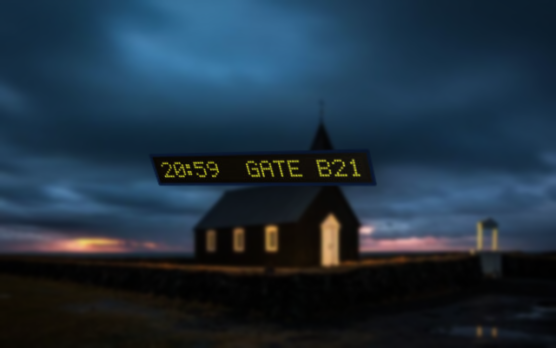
20:59
